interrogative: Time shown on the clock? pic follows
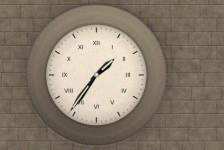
1:36
